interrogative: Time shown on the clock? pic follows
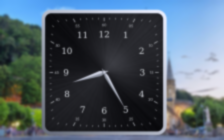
8:25
